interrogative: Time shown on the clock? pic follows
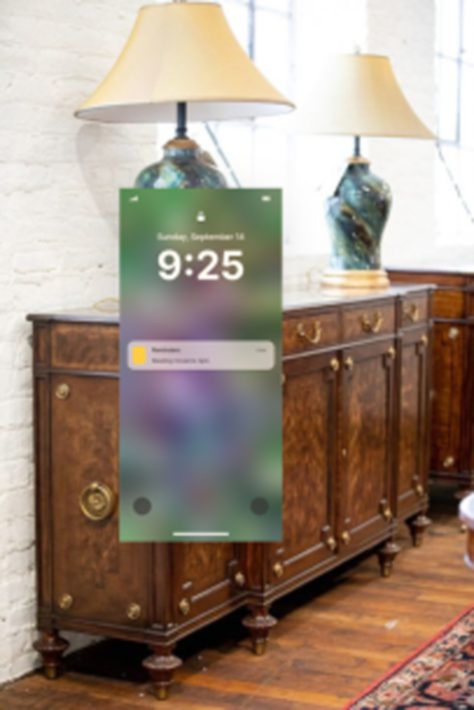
9:25
